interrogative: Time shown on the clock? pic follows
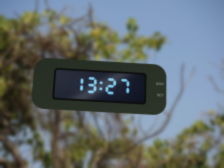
13:27
